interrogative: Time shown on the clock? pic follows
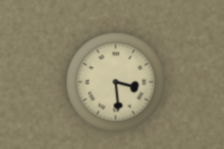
3:29
